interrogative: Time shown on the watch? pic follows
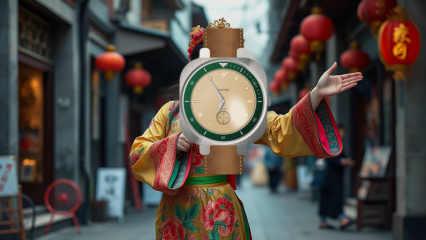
6:55
